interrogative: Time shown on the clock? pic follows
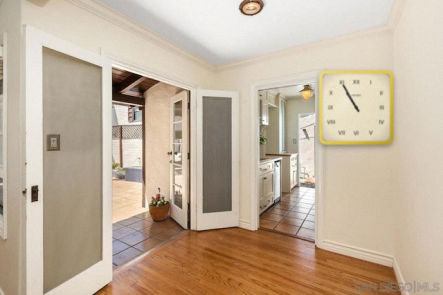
10:55
